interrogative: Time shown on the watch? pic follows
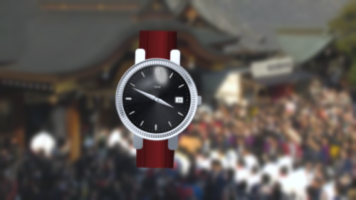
3:49
